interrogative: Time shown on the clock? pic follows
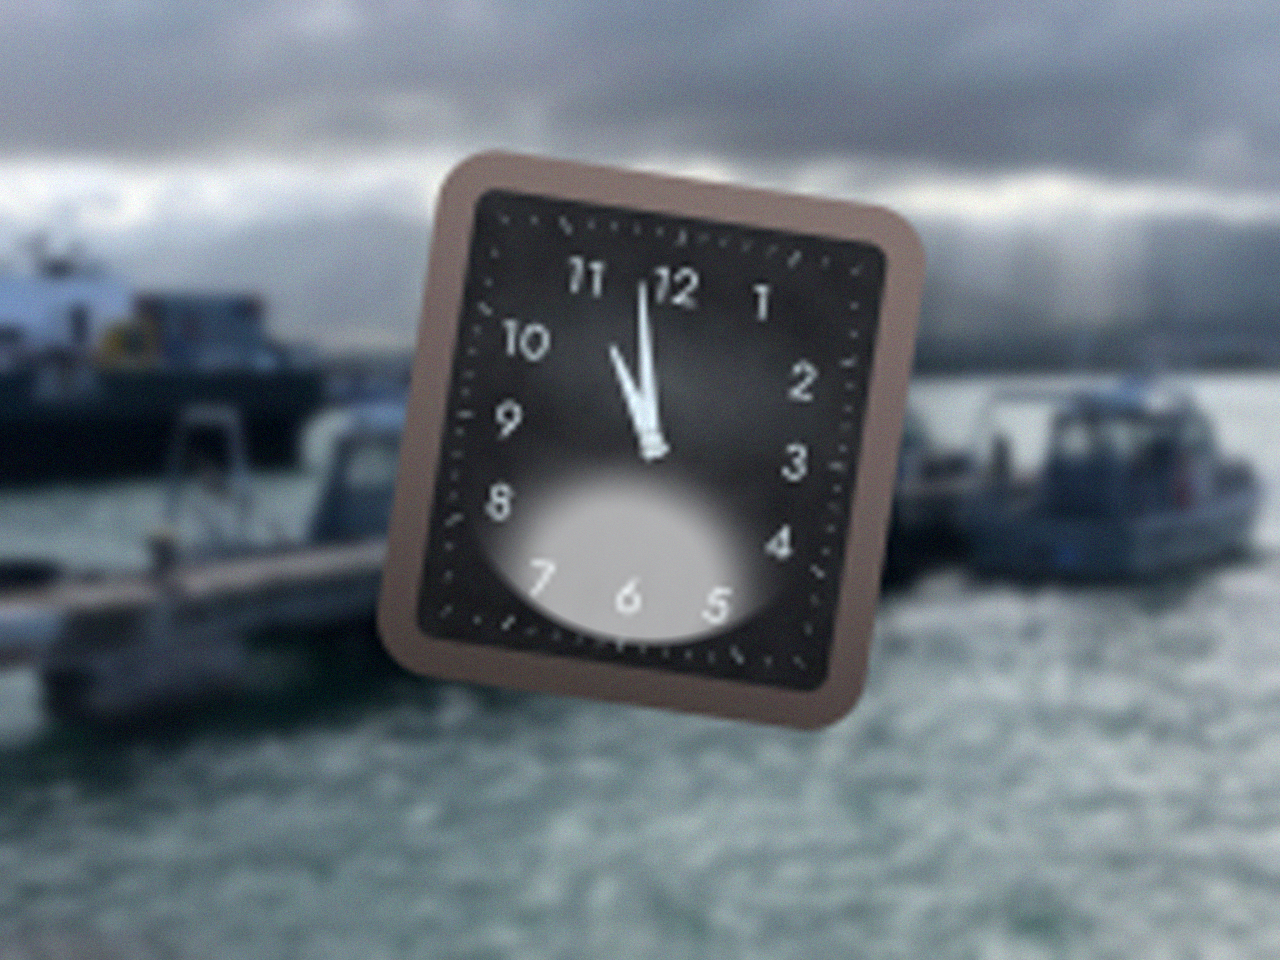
10:58
